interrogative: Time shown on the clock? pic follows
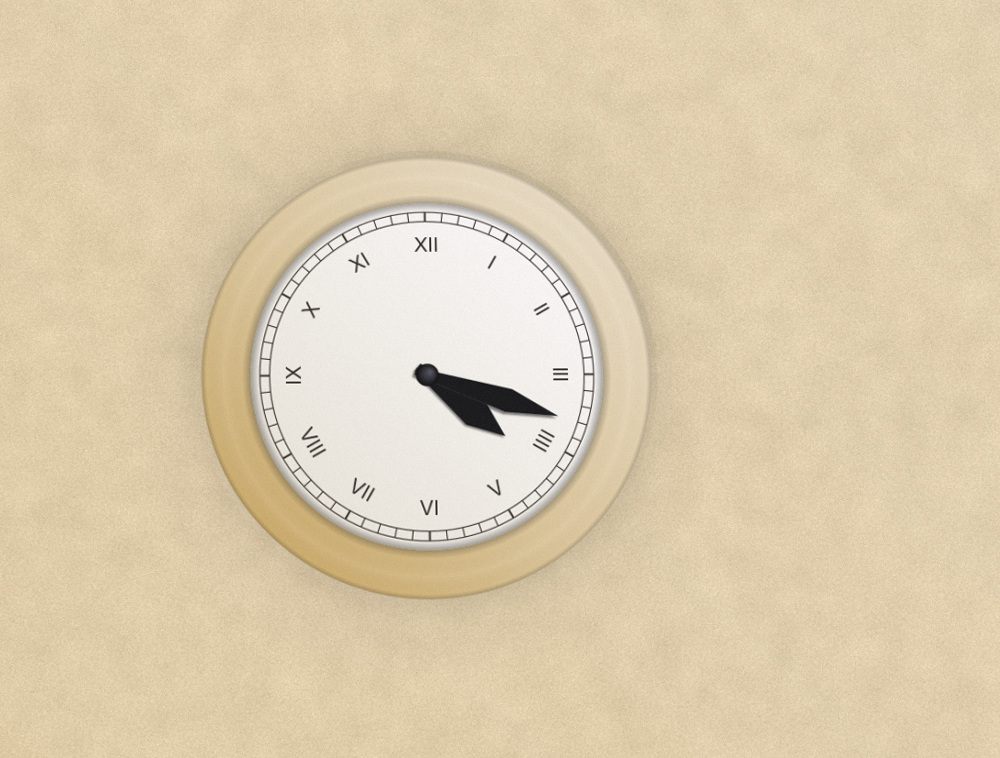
4:18
